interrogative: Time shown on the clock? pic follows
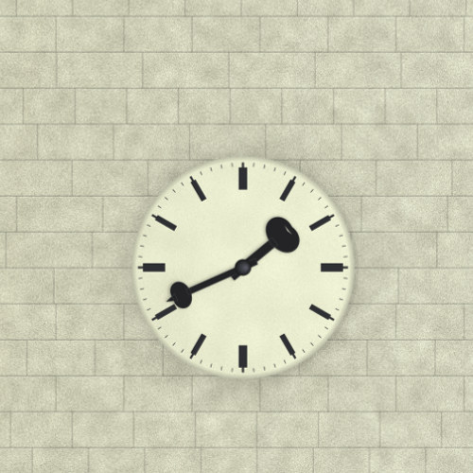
1:41
